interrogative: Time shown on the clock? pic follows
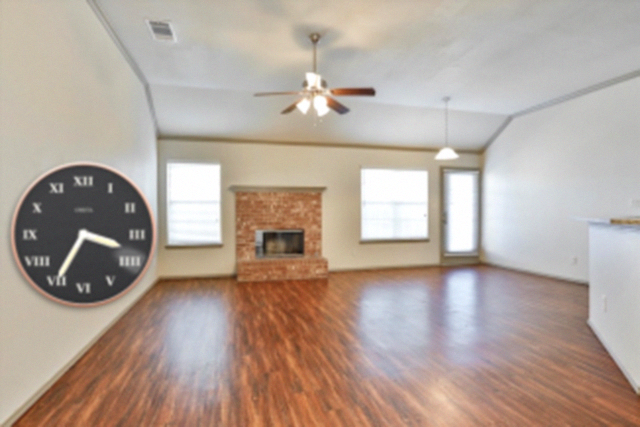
3:35
